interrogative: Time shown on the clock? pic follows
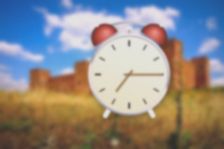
7:15
